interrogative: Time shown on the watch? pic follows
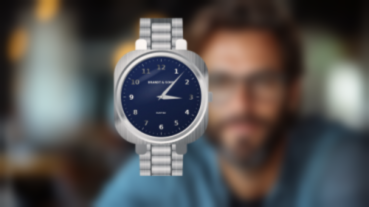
3:07
